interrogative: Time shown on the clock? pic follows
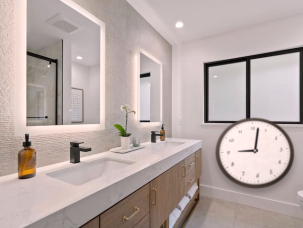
9:02
